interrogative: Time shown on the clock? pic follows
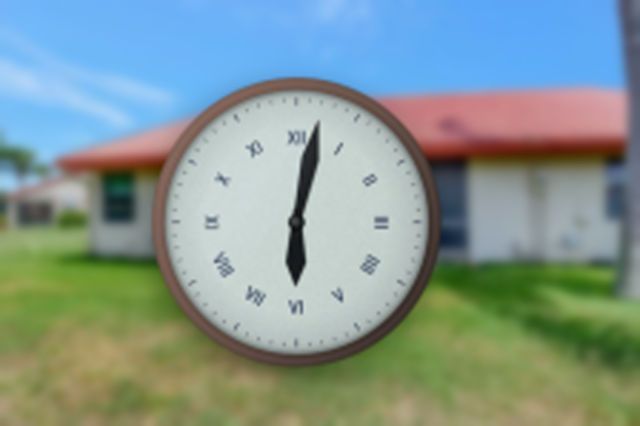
6:02
